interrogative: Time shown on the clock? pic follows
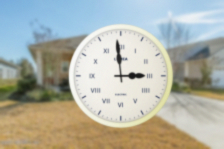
2:59
